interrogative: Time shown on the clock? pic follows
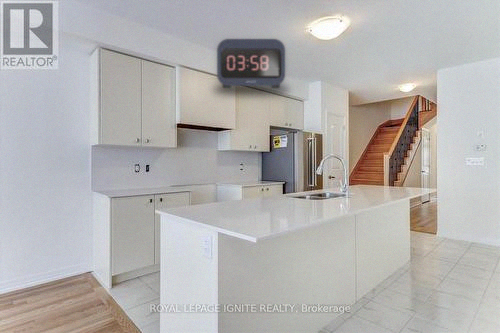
3:58
